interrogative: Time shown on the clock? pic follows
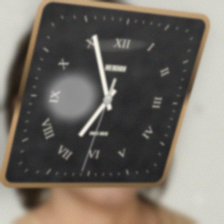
6:55:31
